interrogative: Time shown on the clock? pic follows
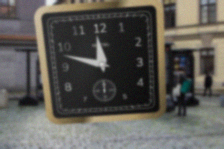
11:48
